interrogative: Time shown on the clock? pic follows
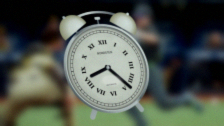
8:23
